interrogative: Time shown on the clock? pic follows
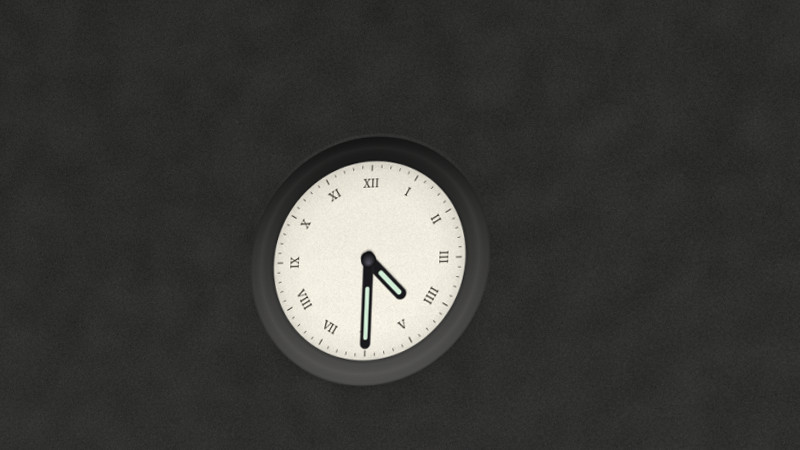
4:30
